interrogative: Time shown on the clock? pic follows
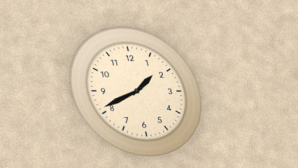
1:41
